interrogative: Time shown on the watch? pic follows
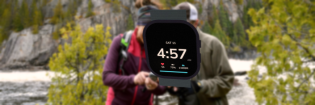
4:57
